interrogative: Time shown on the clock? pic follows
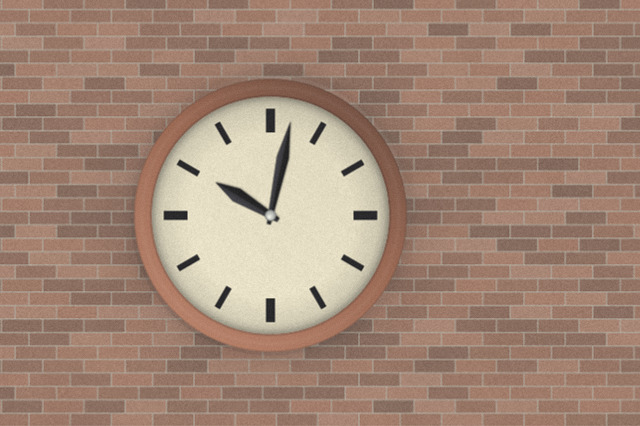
10:02
